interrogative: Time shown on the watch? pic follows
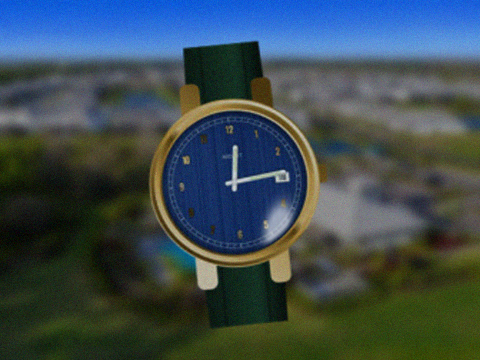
12:14
